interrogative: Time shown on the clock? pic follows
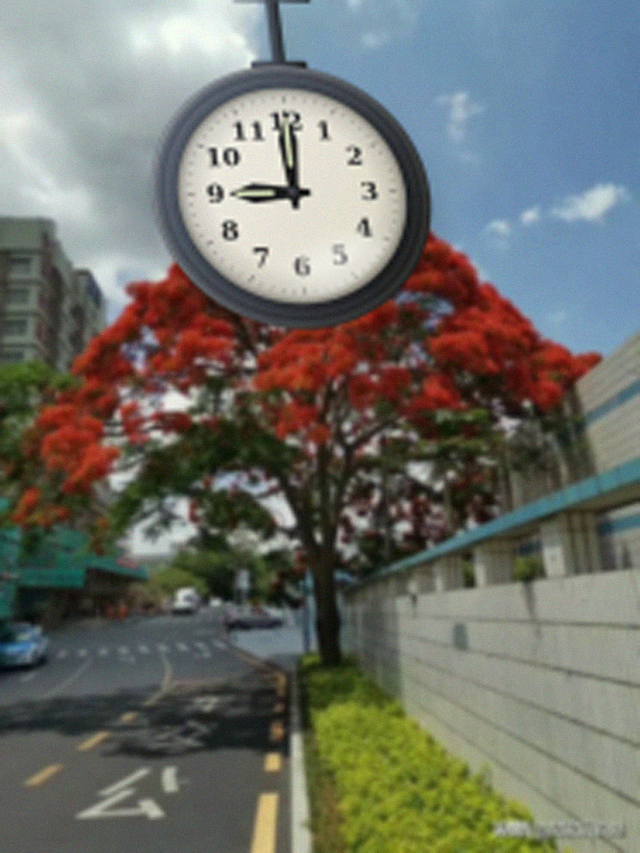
9:00
